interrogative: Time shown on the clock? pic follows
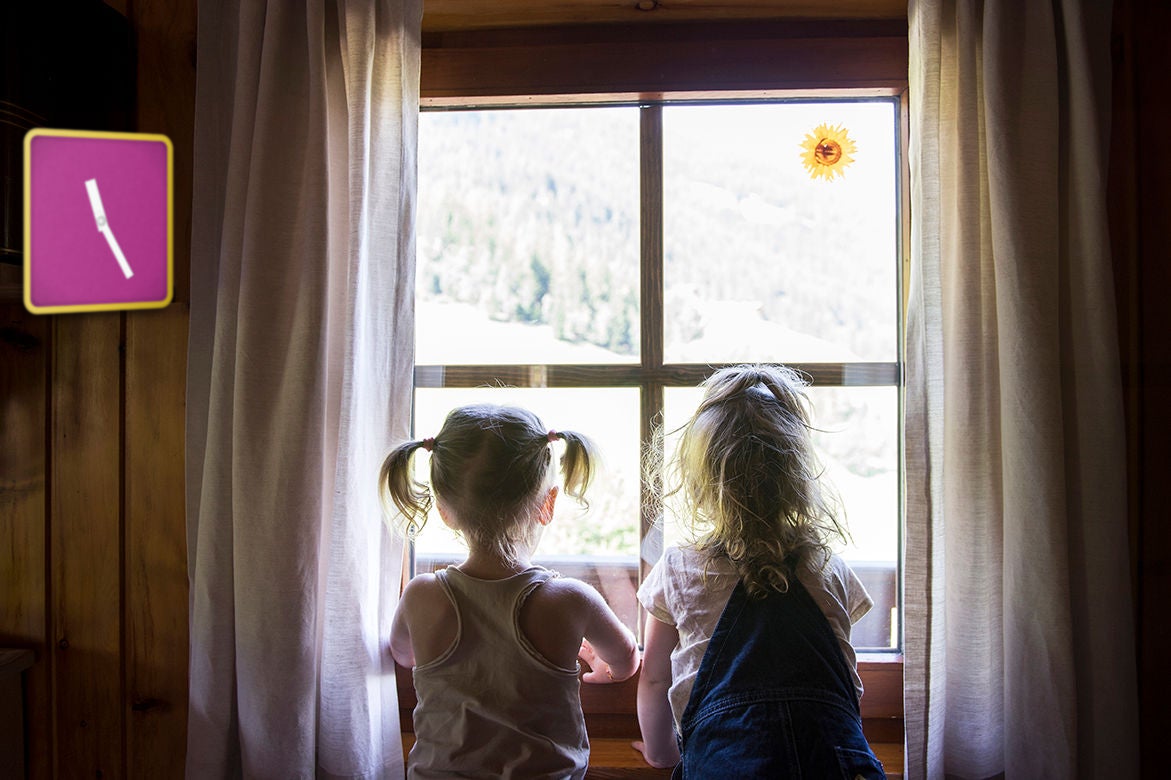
11:25
